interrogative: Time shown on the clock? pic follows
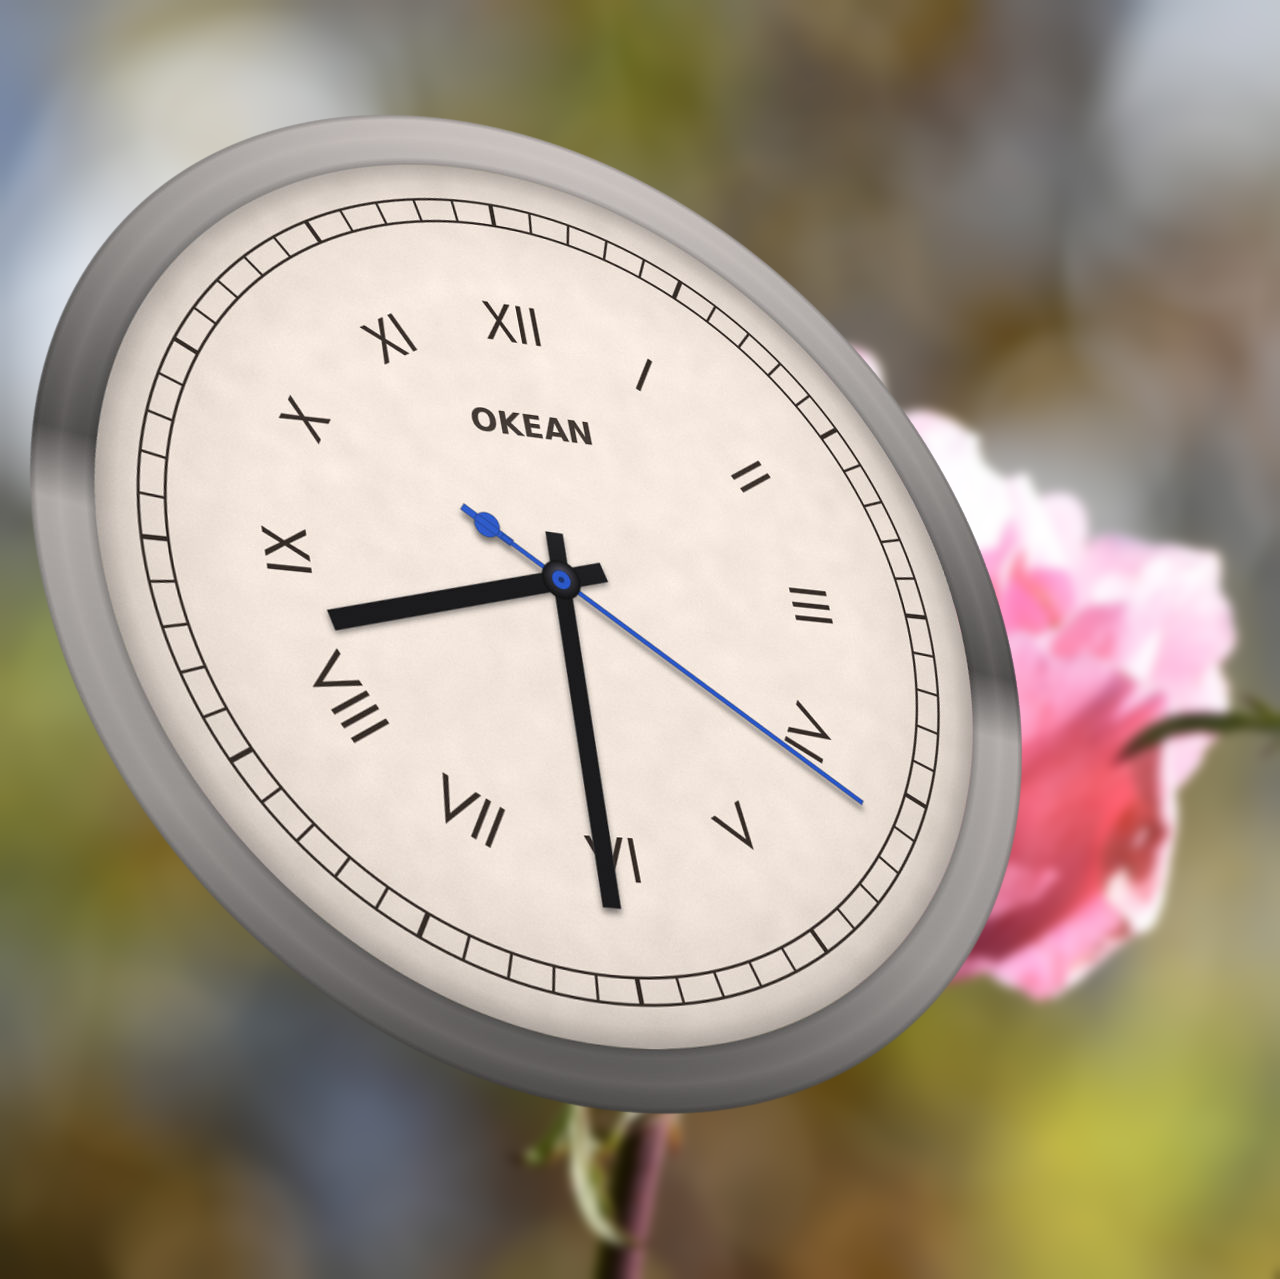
8:30:21
